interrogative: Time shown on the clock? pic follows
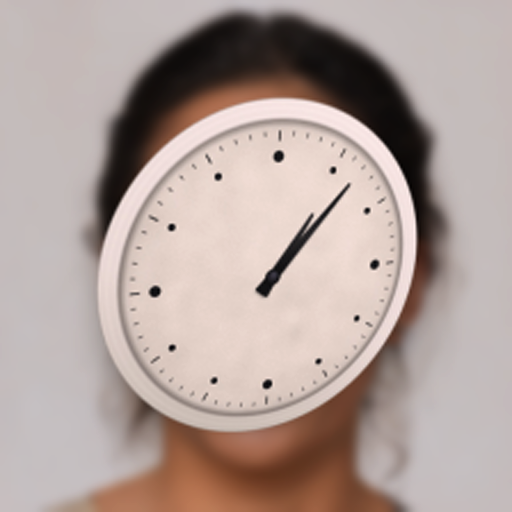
1:07
